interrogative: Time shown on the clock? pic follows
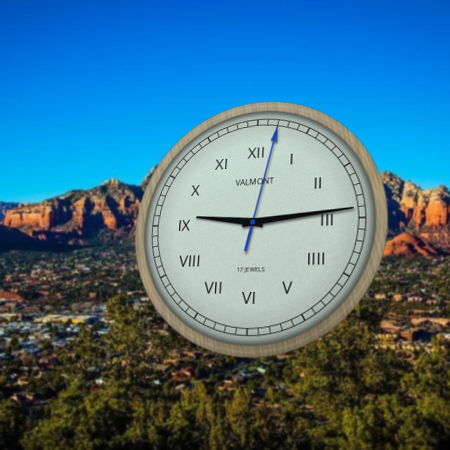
9:14:02
